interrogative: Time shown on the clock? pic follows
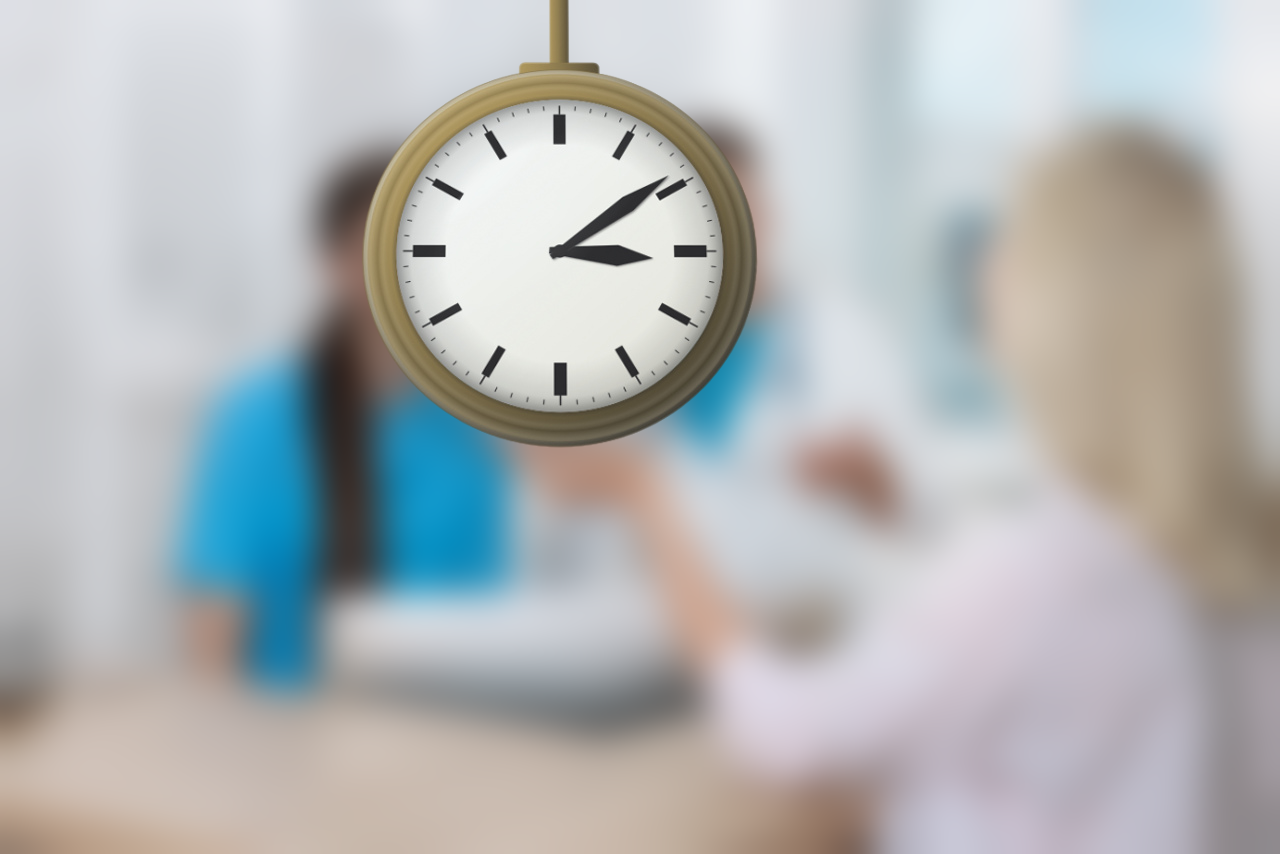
3:09
